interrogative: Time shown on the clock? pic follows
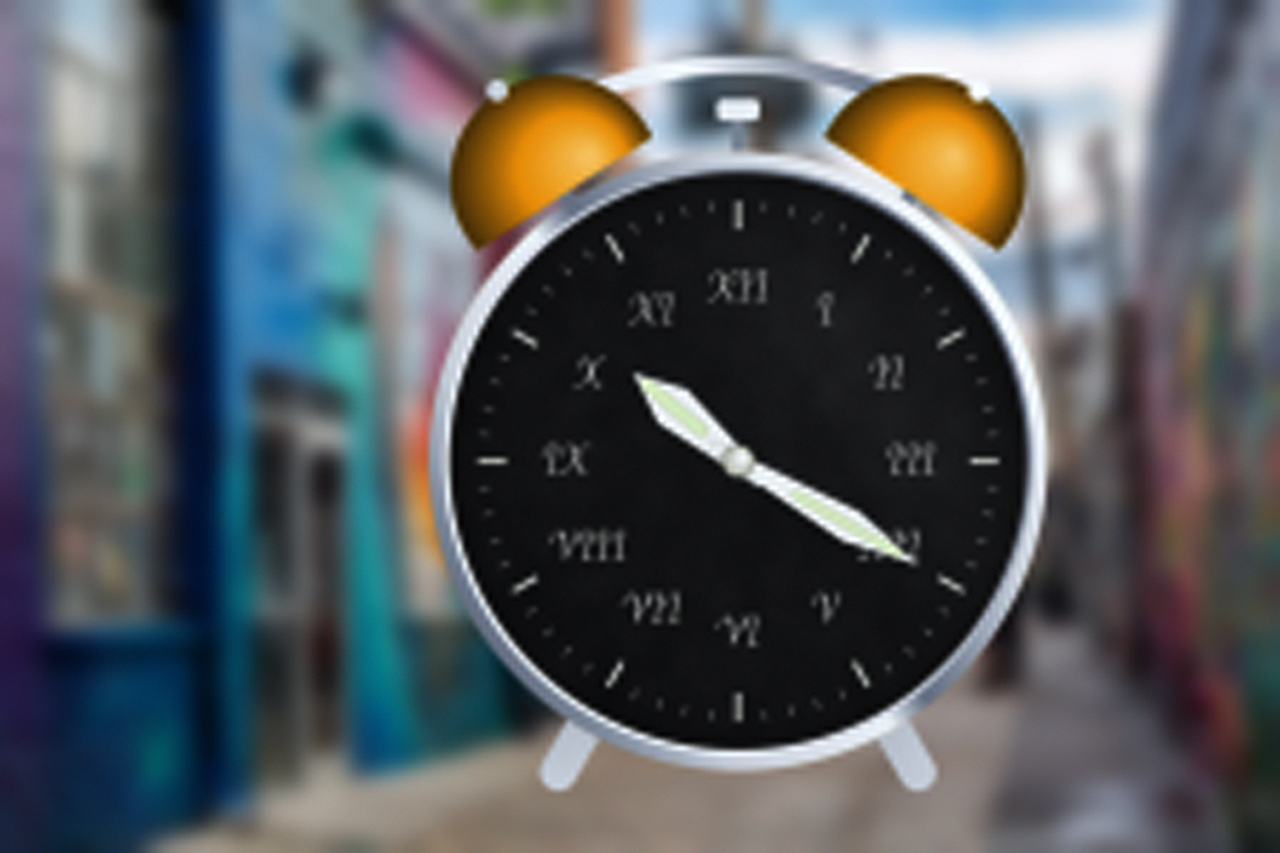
10:20
